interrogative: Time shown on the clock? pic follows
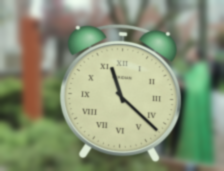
11:22
